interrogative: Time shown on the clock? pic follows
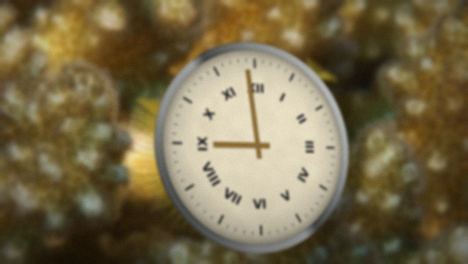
8:59
